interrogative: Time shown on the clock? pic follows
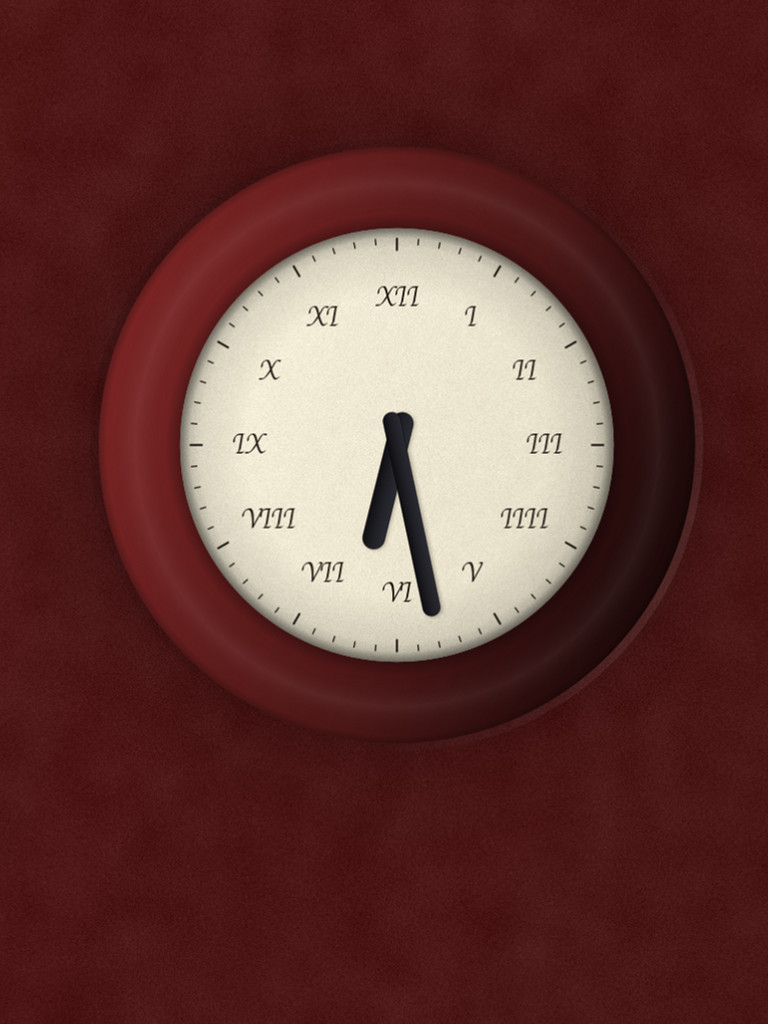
6:28
